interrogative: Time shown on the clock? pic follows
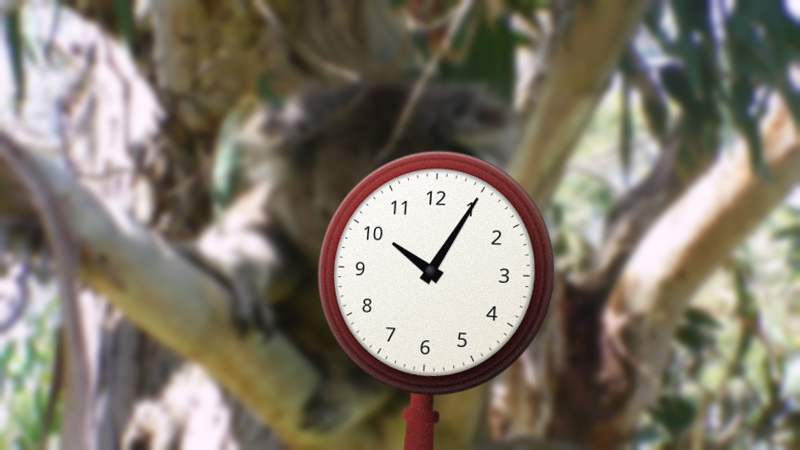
10:05
